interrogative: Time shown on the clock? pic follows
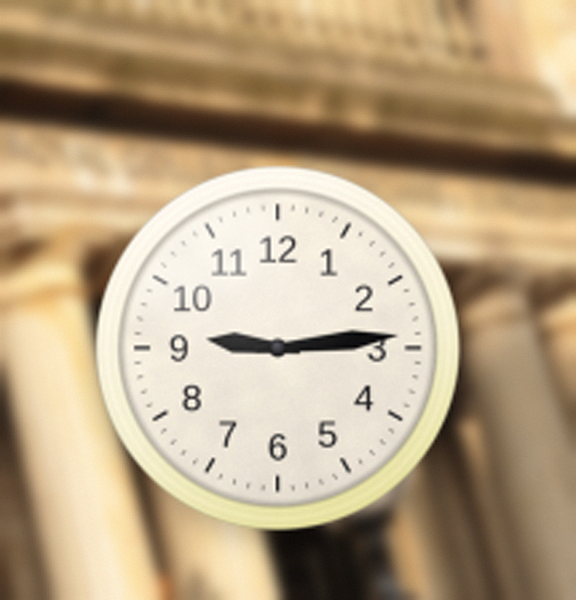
9:14
